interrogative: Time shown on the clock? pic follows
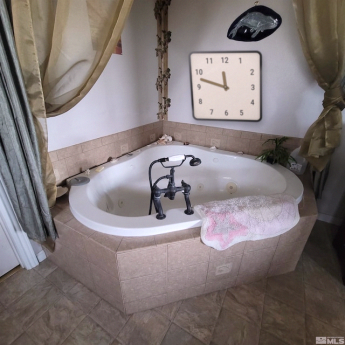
11:48
